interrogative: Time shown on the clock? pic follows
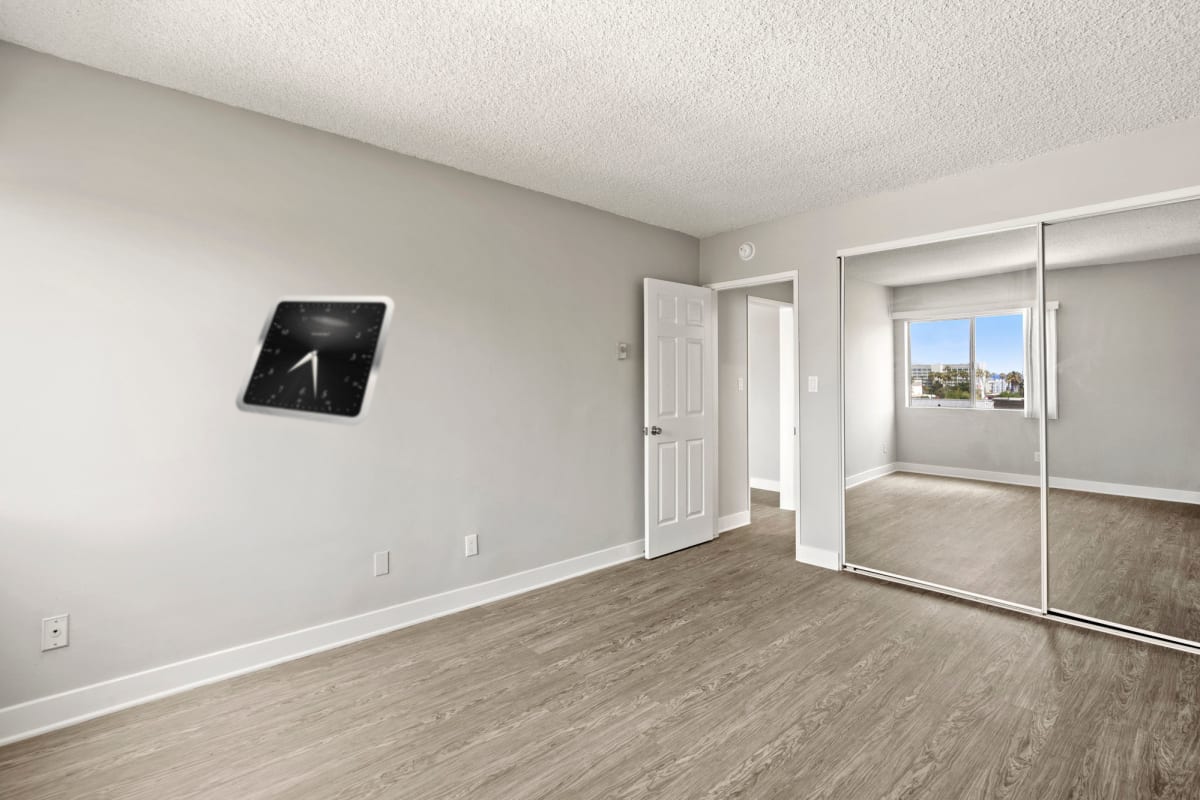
7:27
